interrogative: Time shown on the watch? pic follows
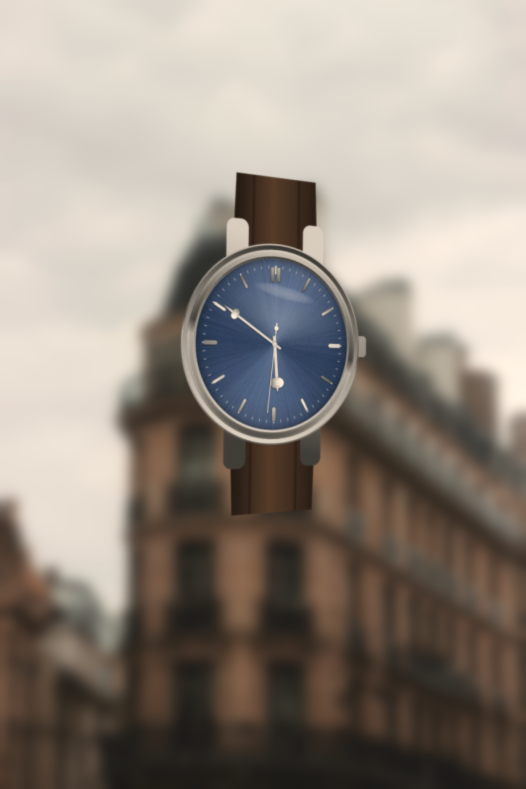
5:50:31
